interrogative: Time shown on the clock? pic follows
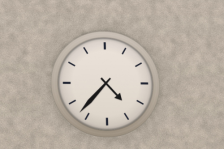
4:37
